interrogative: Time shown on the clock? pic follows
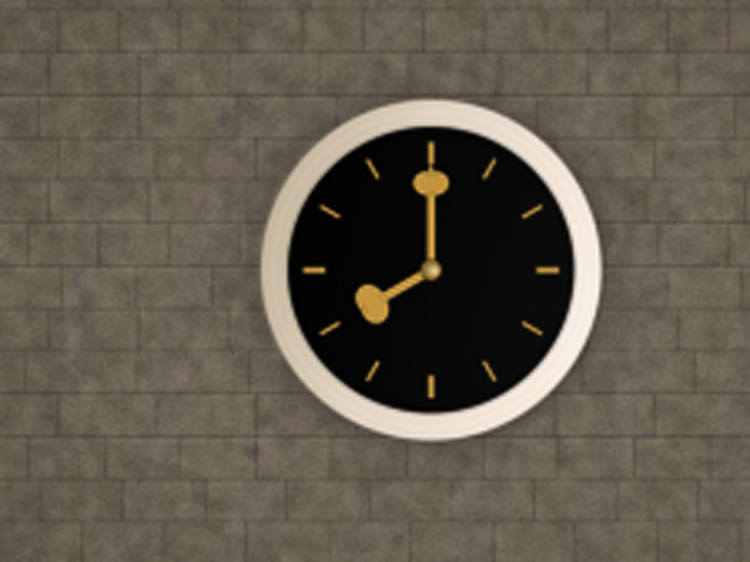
8:00
